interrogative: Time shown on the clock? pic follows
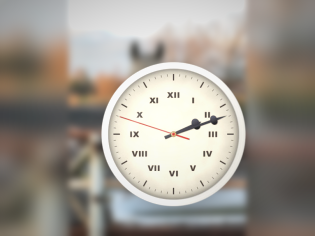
2:11:48
